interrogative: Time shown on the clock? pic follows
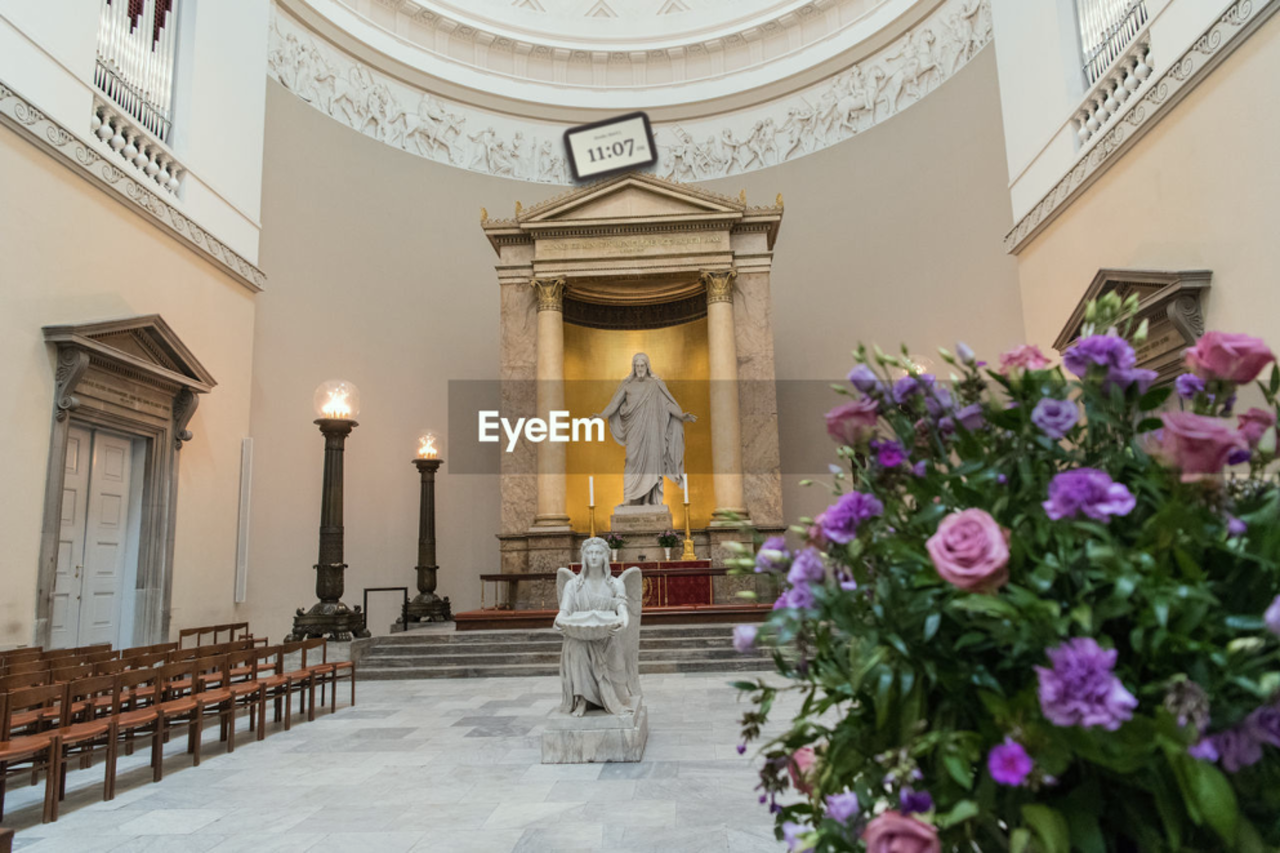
11:07
